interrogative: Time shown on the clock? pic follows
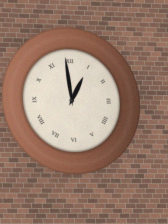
12:59
